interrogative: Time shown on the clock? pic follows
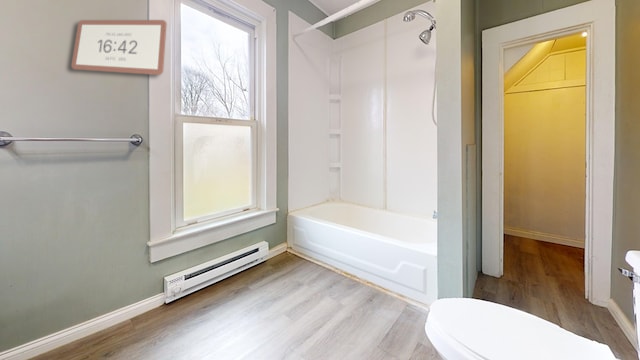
16:42
